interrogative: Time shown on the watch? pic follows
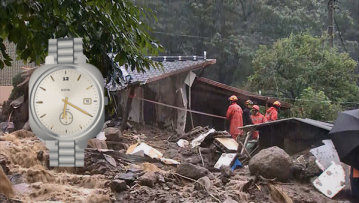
6:20
